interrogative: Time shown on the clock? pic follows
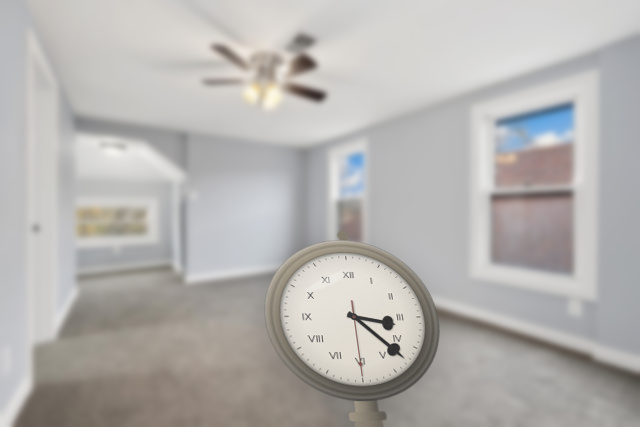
3:22:30
